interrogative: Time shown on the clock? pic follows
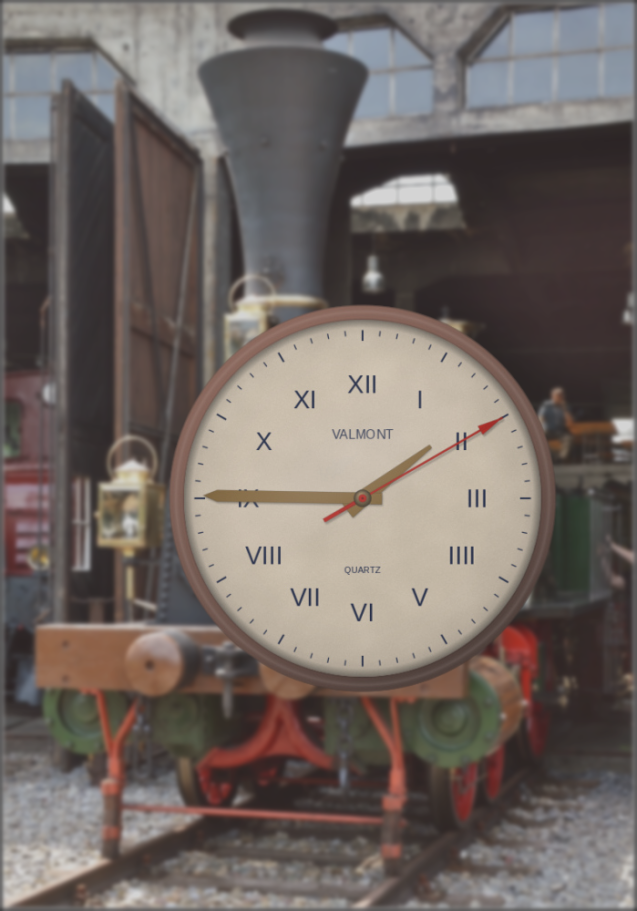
1:45:10
